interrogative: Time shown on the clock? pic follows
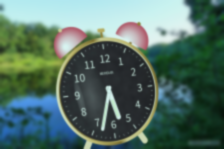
5:33
